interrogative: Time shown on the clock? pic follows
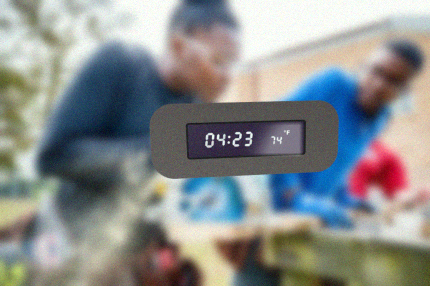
4:23
